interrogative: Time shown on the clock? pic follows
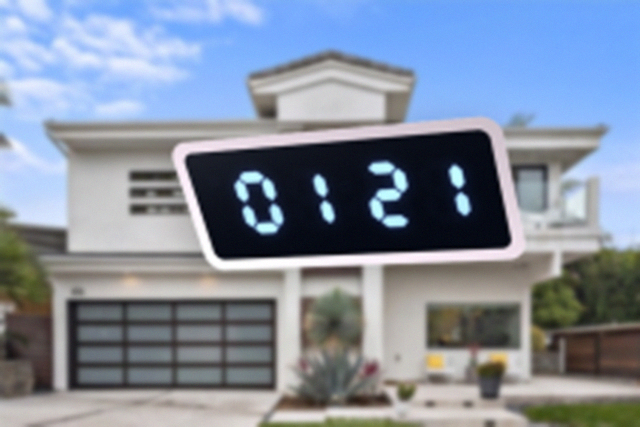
1:21
